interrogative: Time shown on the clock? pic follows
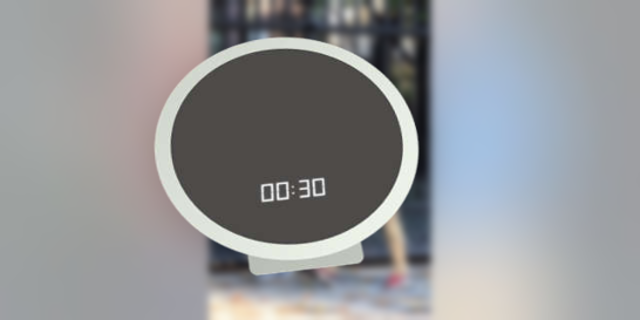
0:30
